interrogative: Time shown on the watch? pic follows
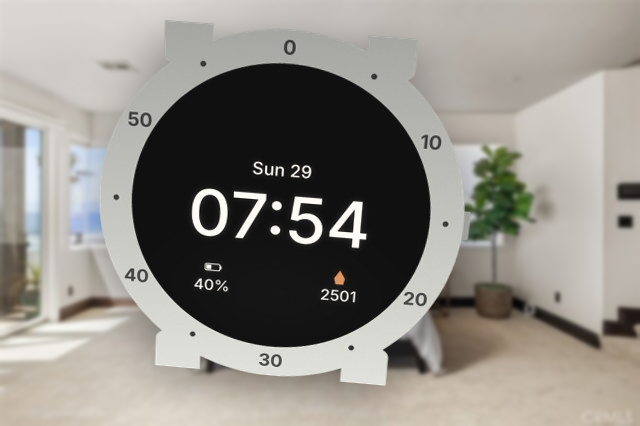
7:54
